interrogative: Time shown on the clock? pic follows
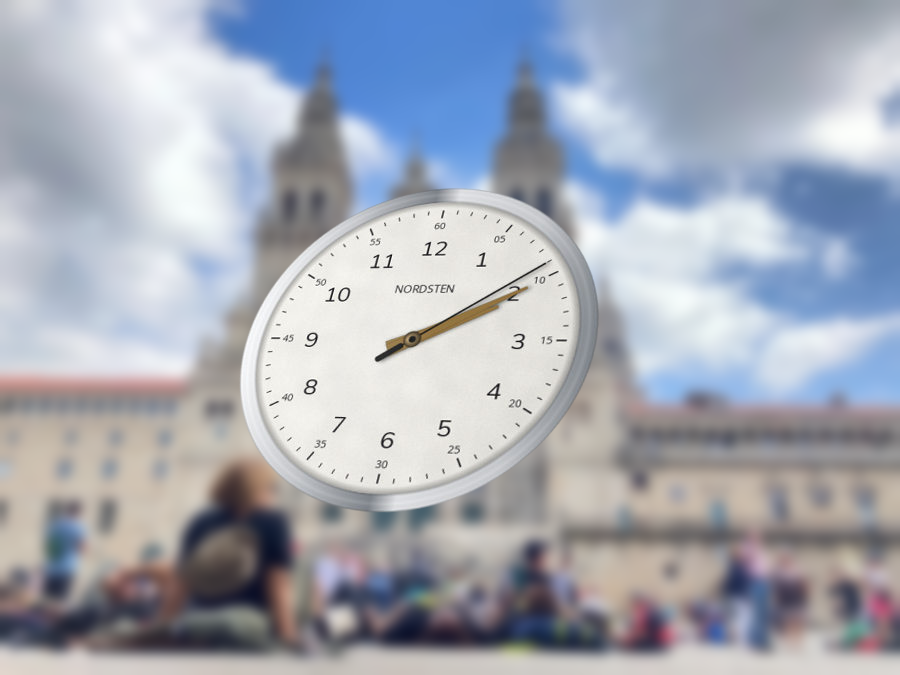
2:10:09
